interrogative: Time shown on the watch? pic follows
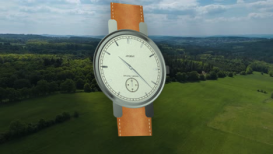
10:22
